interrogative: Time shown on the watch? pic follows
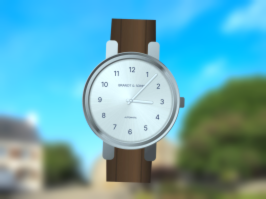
3:07
